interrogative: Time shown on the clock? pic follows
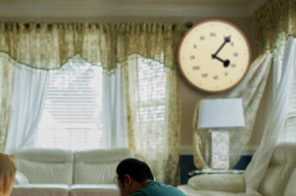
4:07
